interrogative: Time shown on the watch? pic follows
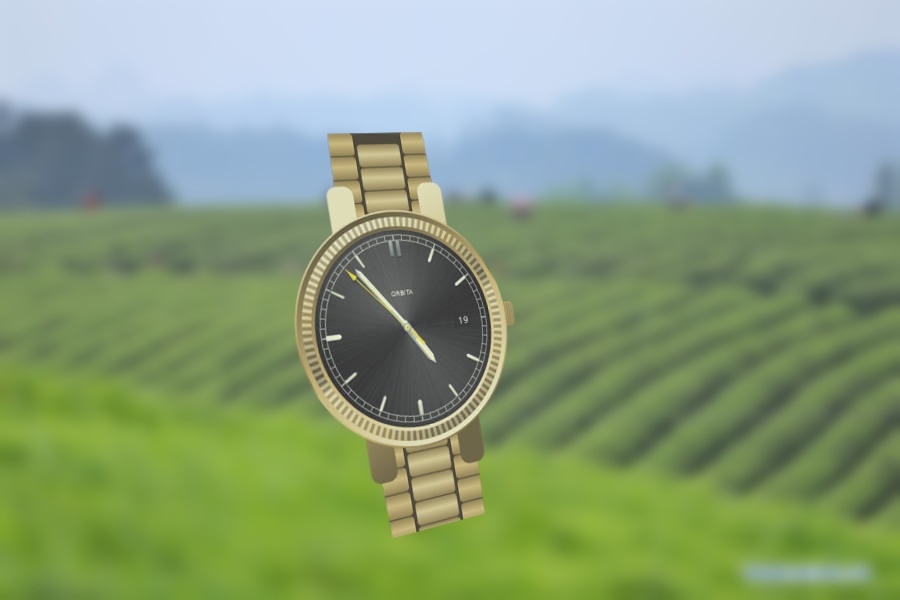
4:53:53
